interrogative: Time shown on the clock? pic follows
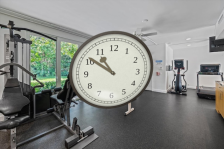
10:51
